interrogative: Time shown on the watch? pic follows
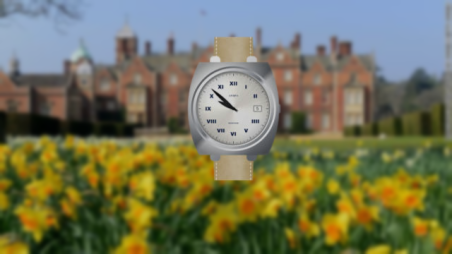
9:52
